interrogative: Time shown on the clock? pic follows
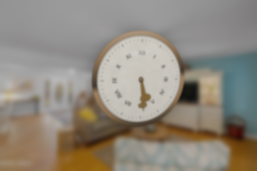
5:29
